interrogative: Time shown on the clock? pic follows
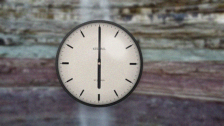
6:00
